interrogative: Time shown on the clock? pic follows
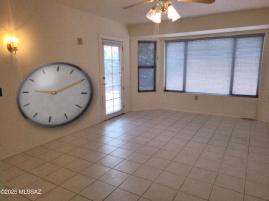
9:10
